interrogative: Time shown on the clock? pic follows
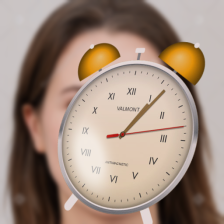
1:06:13
